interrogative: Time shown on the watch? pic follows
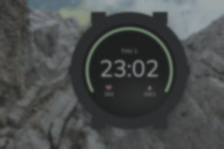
23:02
